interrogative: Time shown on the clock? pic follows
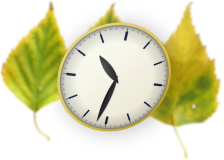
10:32
